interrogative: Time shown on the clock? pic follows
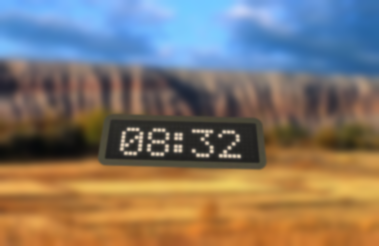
8:32
